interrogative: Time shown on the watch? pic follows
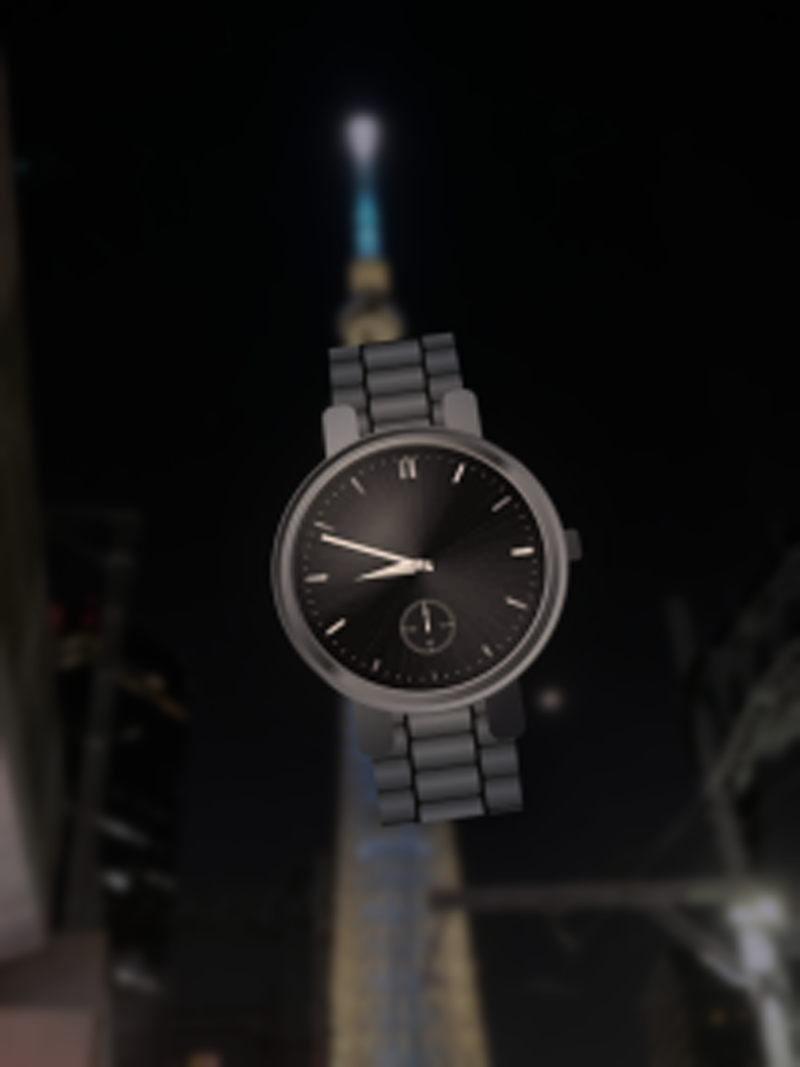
8:49
